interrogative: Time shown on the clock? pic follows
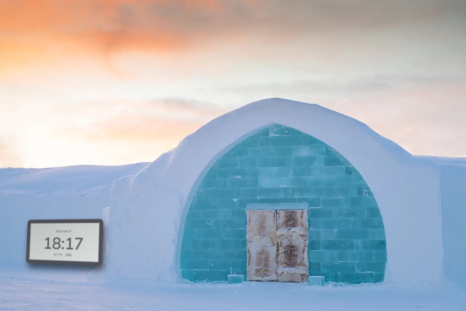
18:17
